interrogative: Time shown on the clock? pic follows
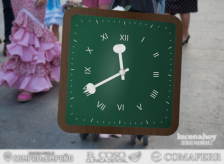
11:40
